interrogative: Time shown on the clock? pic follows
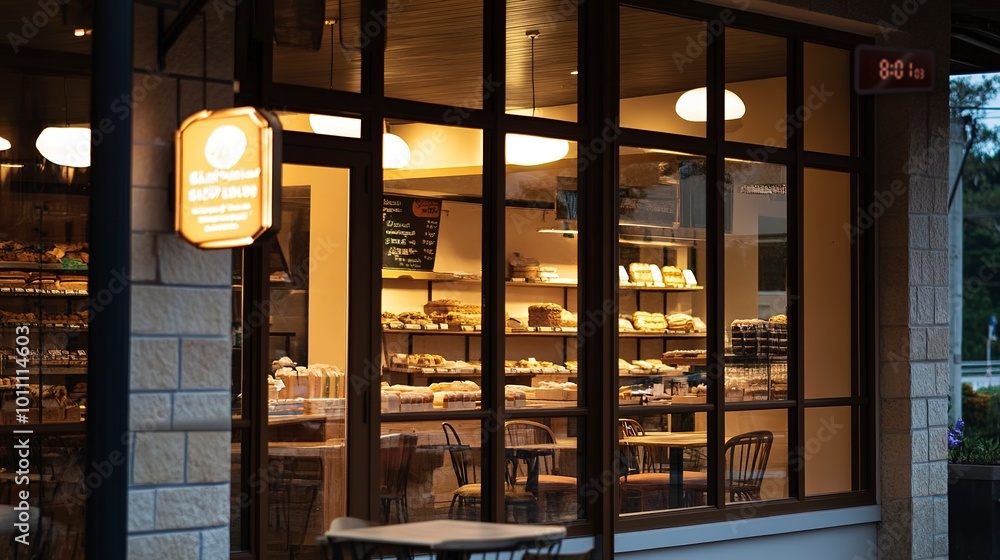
8:01
